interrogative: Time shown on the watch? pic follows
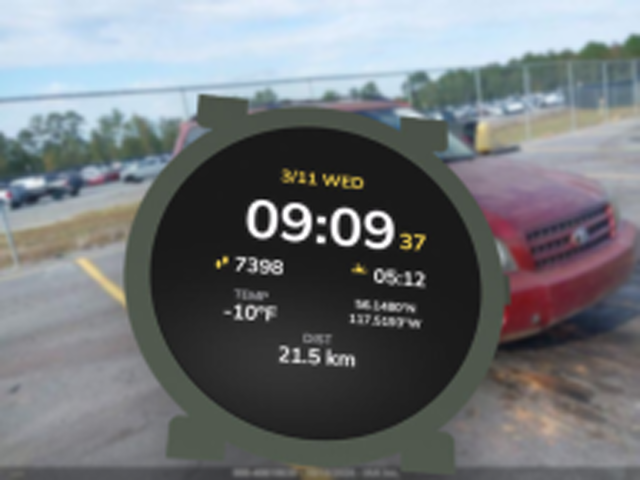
9:09:37
